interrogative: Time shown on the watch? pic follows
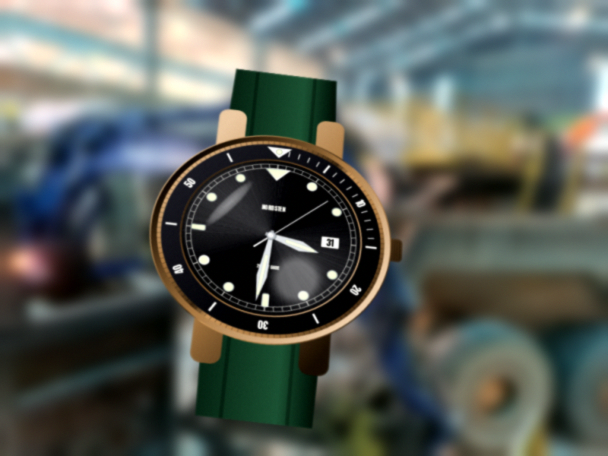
3:31:08
